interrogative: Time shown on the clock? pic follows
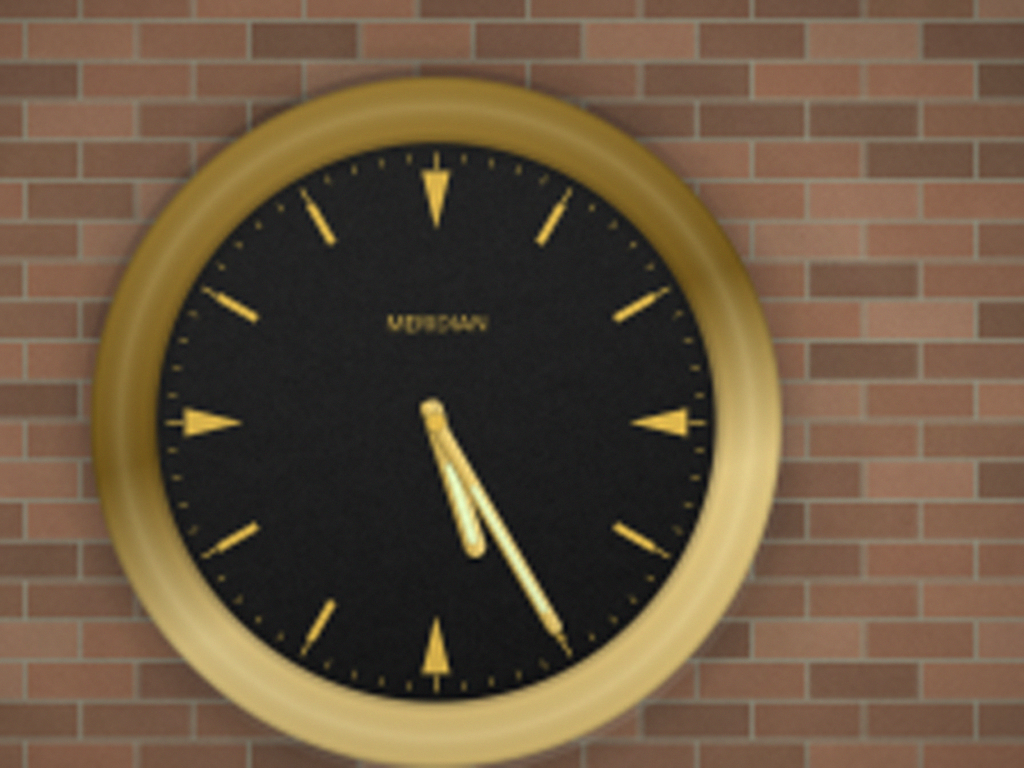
5:25
